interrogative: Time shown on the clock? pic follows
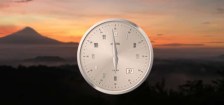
5:59
